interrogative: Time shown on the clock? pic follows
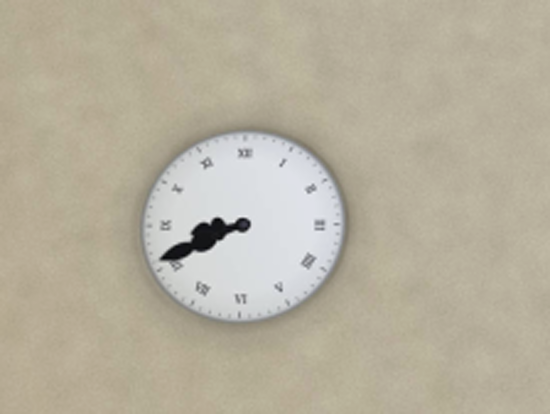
8:41
